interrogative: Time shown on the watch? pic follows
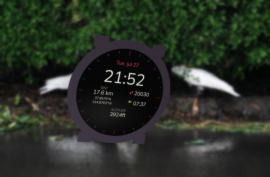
21:52
